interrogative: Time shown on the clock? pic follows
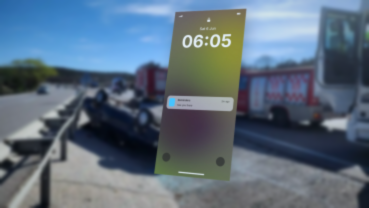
6:05
